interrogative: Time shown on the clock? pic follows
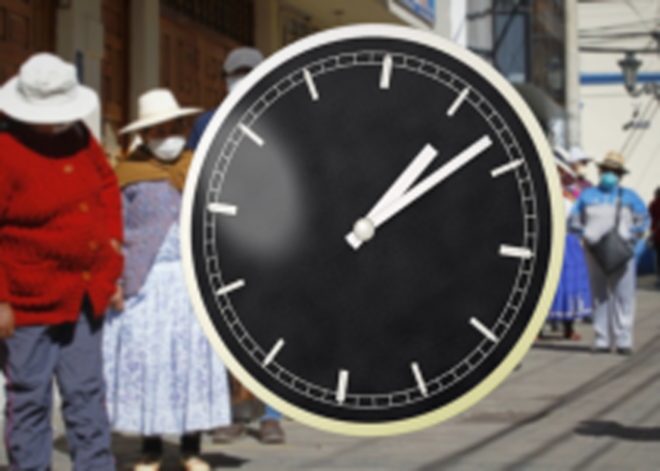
1:08
